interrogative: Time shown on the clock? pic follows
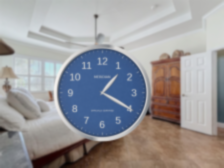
1:20
